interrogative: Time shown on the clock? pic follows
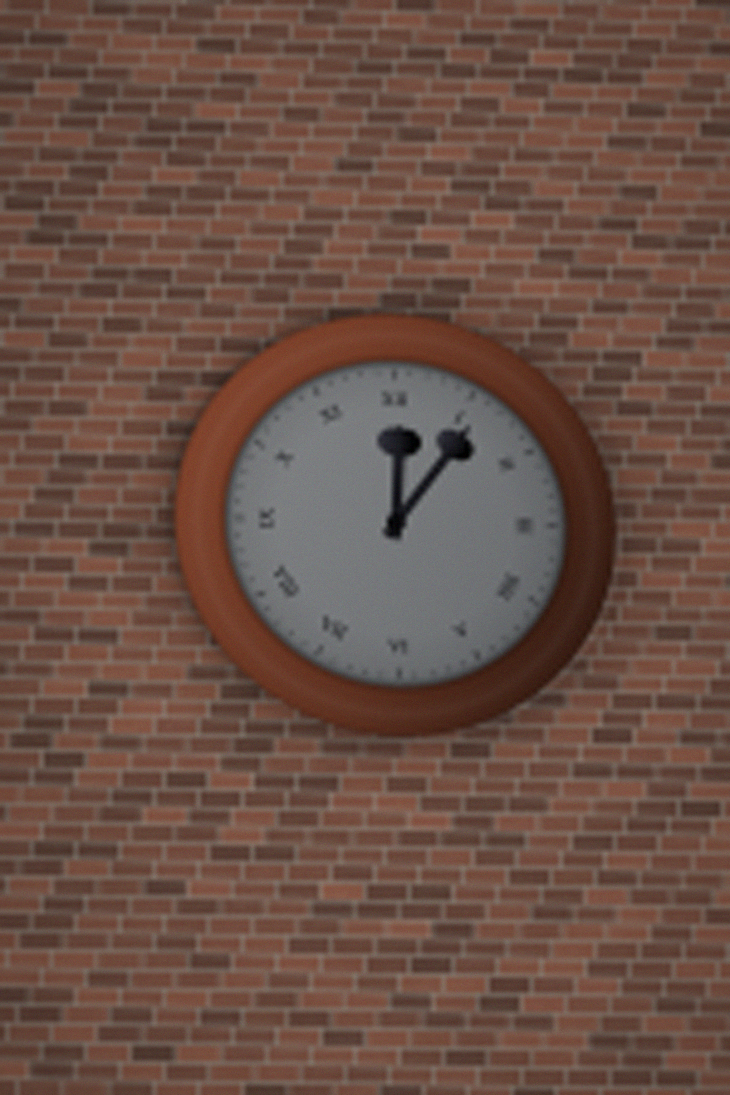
12:06
